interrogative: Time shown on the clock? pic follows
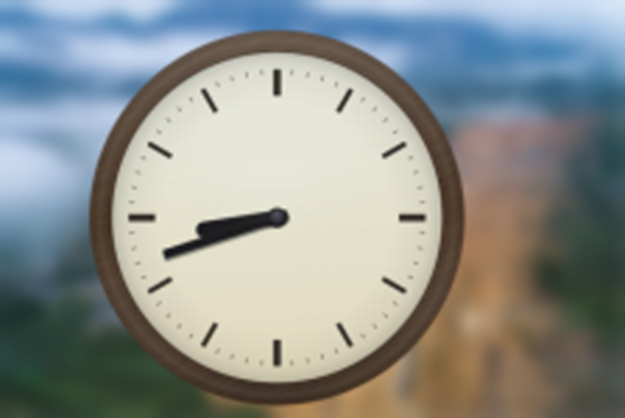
8:42
